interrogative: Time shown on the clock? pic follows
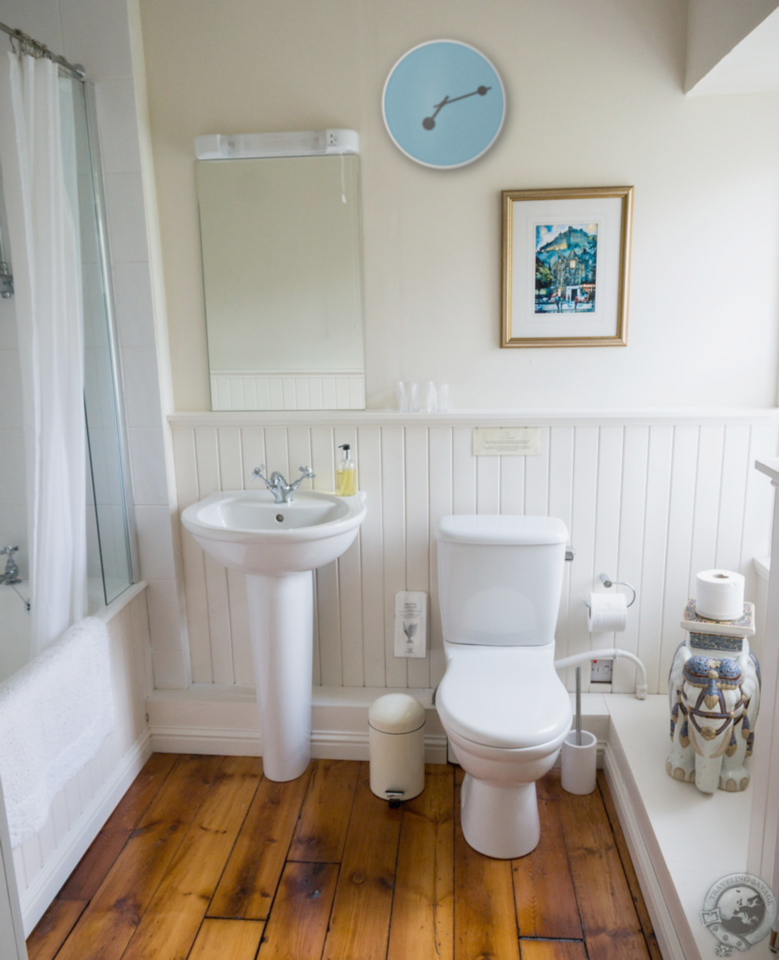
7:12
